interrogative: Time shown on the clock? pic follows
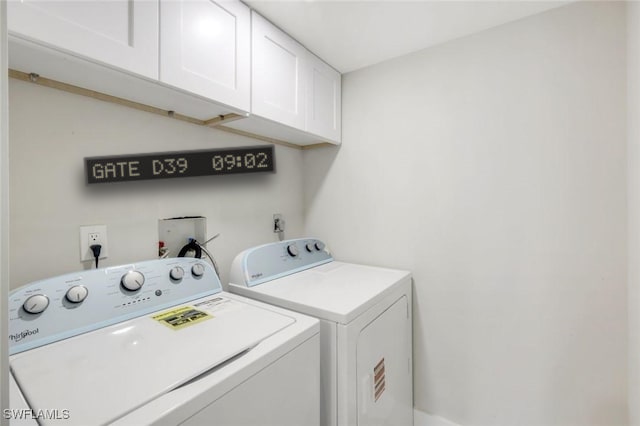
9:02
